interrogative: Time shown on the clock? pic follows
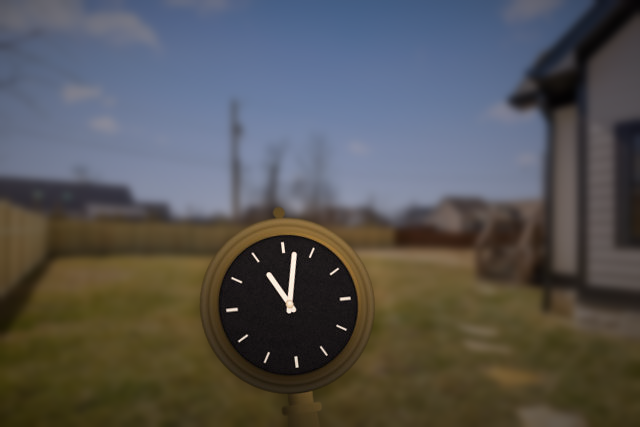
11:02
